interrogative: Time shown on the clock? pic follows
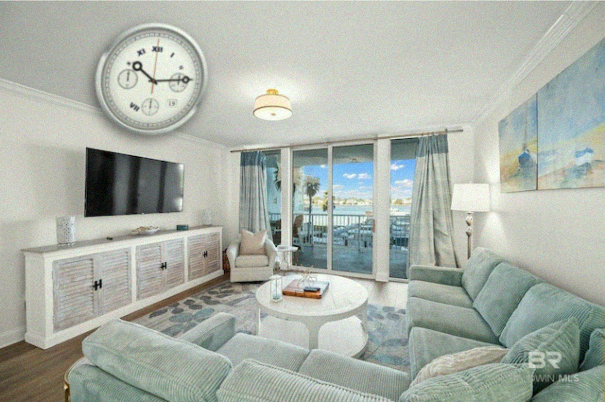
10:14
